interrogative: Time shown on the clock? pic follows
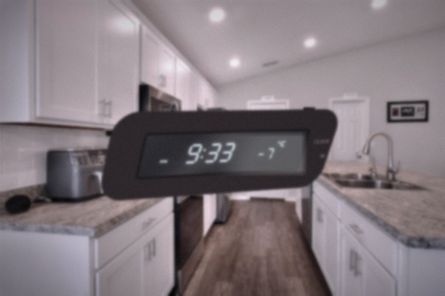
9:33
